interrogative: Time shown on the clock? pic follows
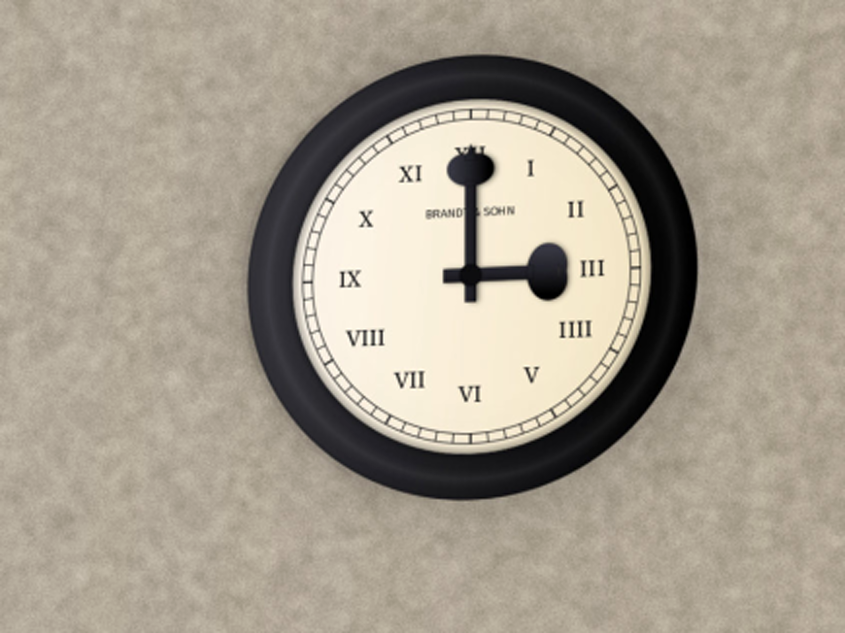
3:00
